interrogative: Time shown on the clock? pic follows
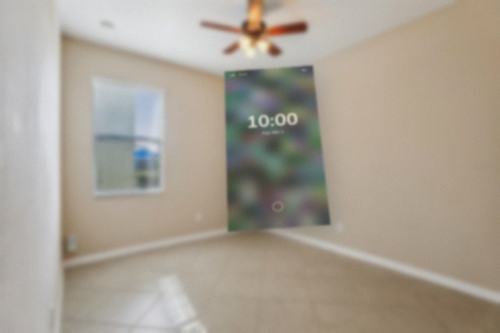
10:00
